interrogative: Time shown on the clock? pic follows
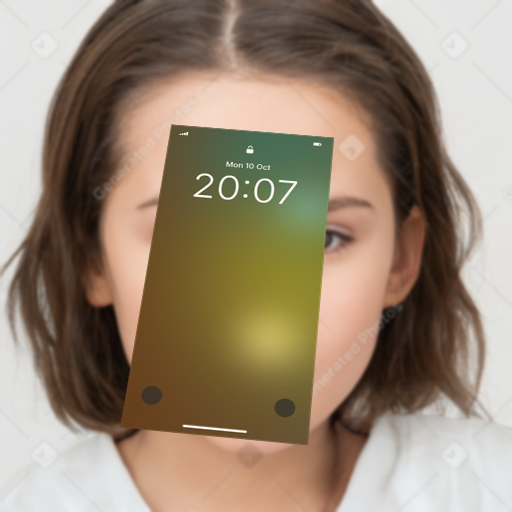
20:07
